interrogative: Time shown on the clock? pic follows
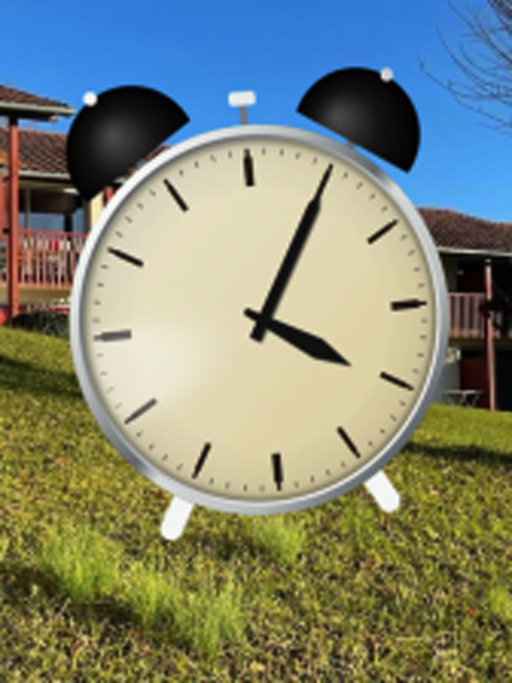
4:05
